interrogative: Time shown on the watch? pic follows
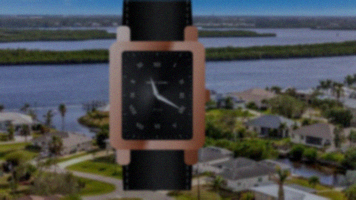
11:20
